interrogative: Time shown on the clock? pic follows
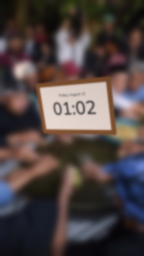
1:02
